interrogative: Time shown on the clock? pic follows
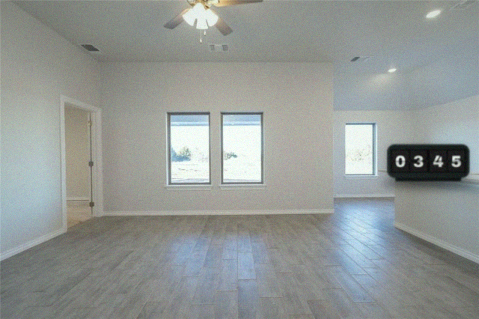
3:45
